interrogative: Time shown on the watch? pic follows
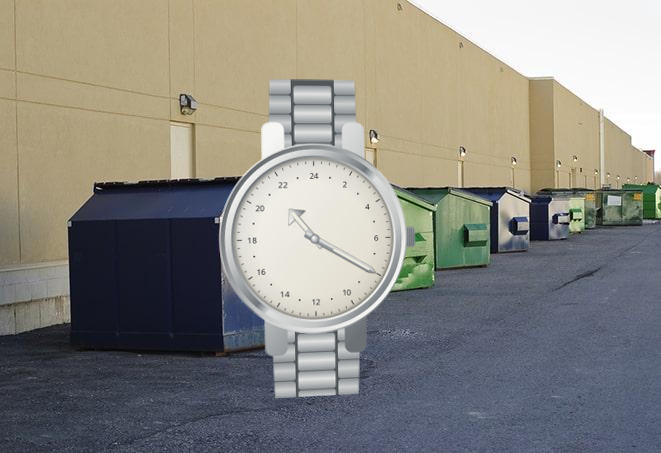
21:20
